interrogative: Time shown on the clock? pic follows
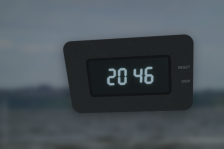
20:46
